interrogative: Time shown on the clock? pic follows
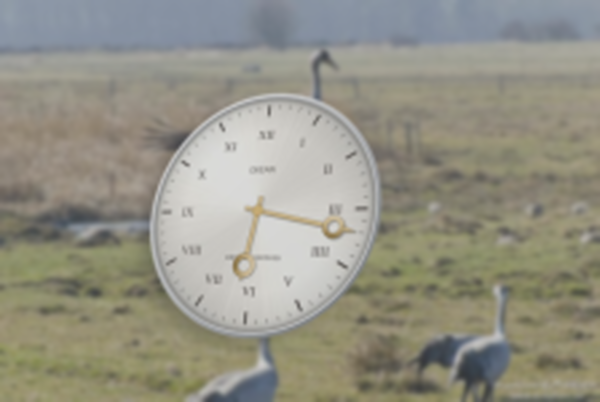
6:17
